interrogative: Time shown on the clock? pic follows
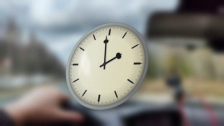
1:59
